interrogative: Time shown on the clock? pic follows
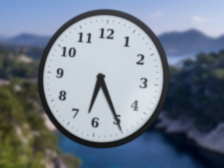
6:25
